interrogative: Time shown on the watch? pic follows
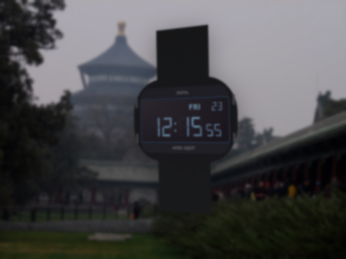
12:15:55
